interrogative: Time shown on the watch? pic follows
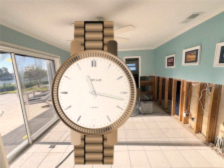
11:17
